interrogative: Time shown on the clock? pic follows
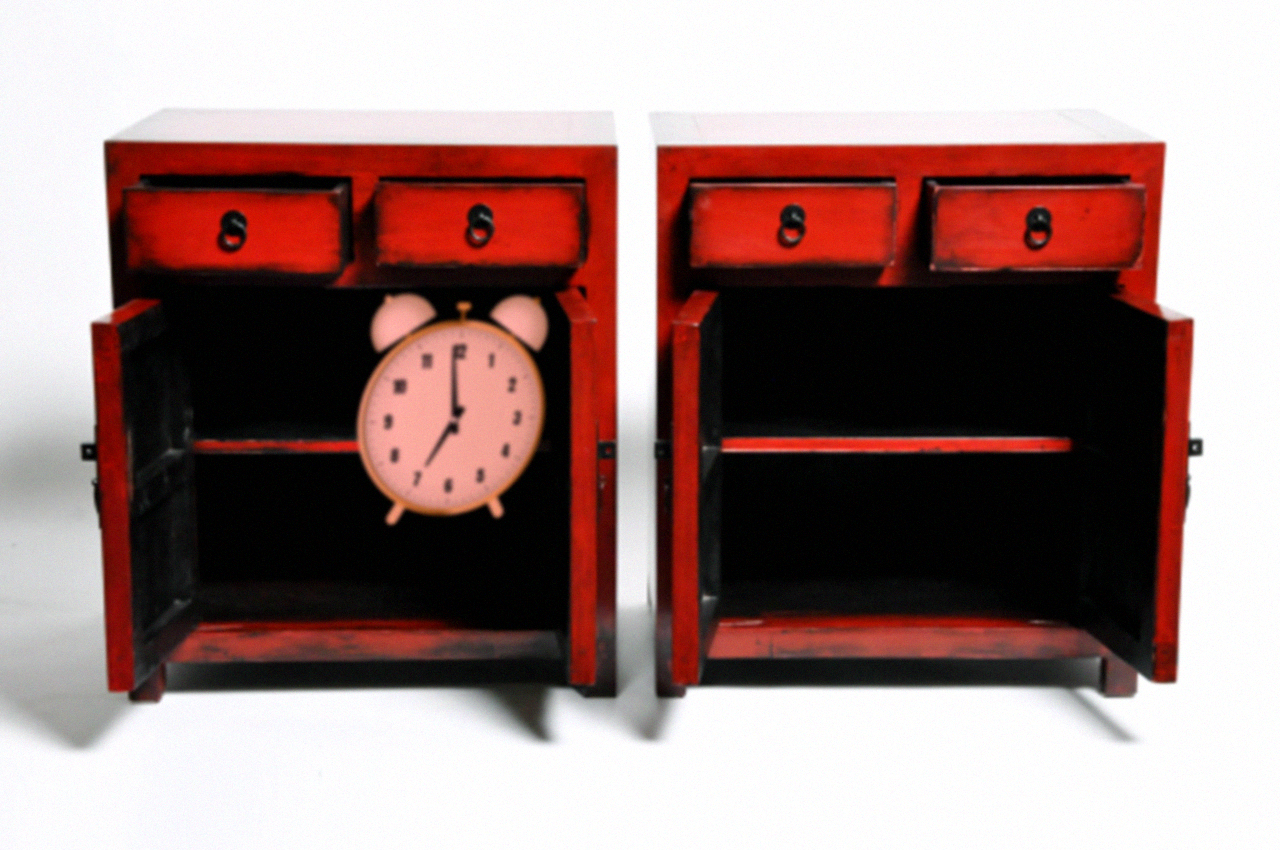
6:59
